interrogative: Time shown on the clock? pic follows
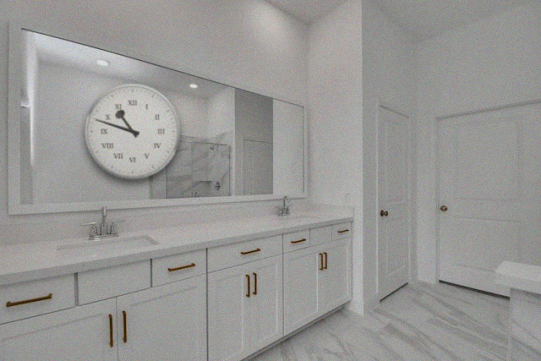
10:48
